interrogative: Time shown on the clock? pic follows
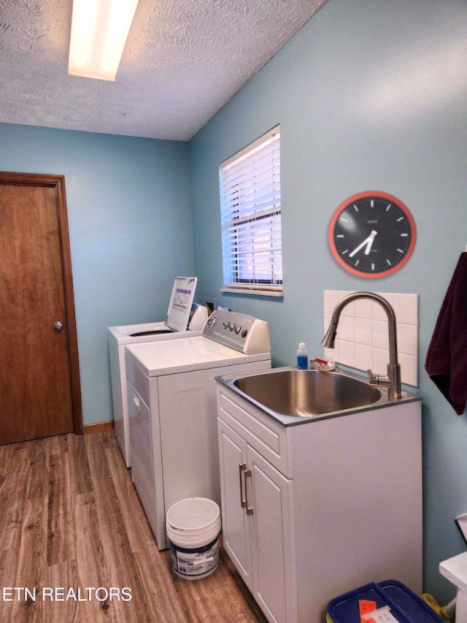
6:38
